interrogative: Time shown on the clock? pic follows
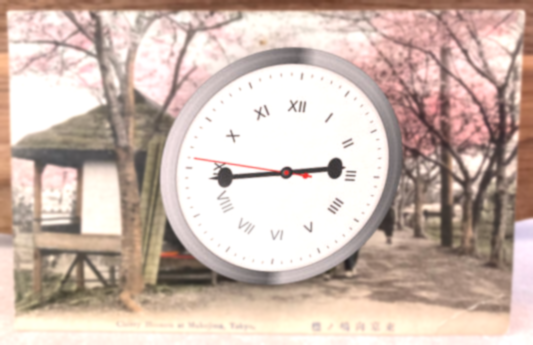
2:43:46
